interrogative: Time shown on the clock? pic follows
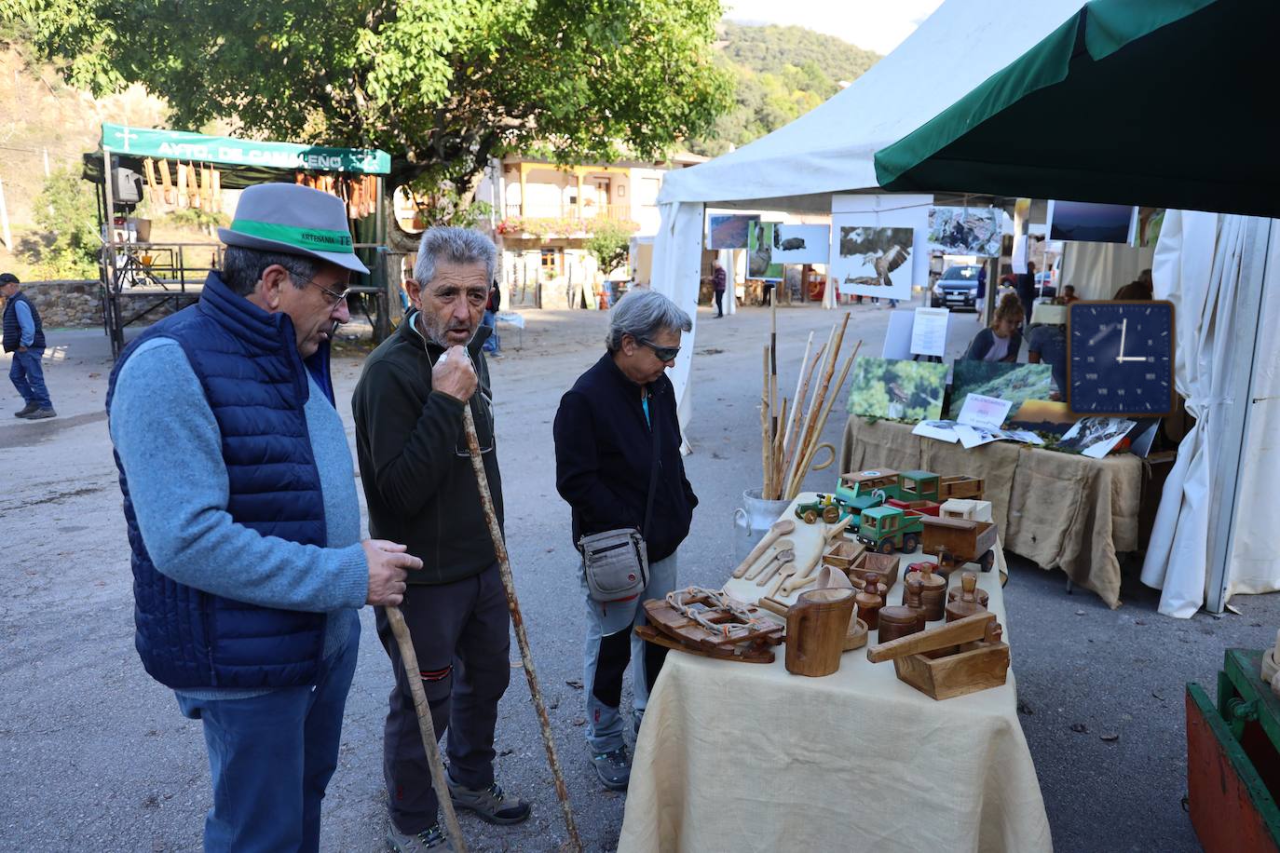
3:01
